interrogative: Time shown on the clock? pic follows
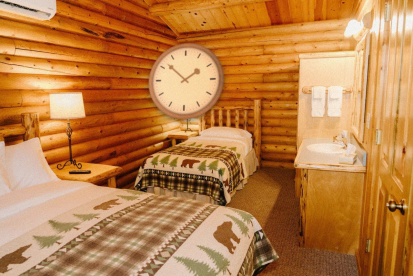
1:52
